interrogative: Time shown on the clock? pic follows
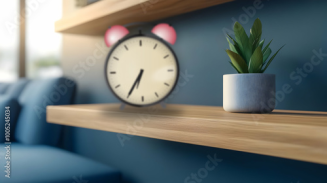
6:35
